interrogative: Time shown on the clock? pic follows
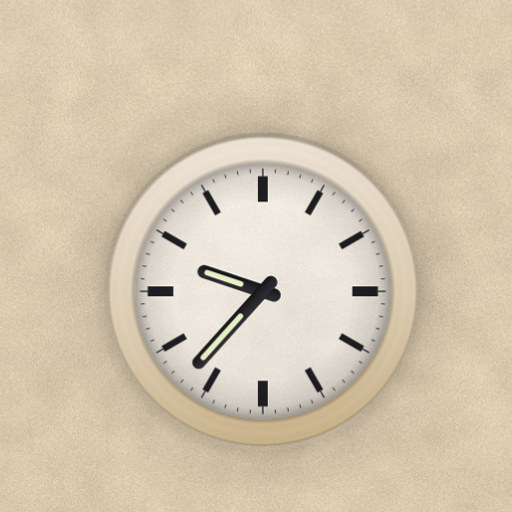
9:37
